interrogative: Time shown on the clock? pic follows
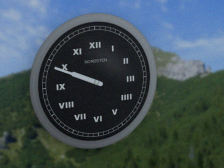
9:49
